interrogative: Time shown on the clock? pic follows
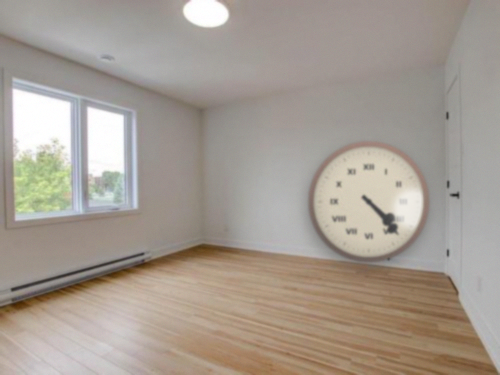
4:23
